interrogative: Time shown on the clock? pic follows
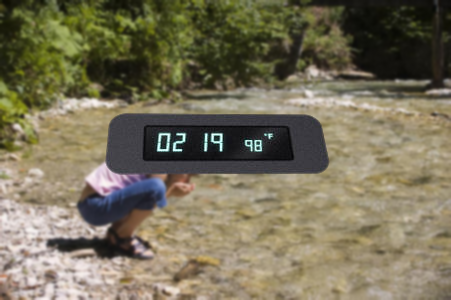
2:19
